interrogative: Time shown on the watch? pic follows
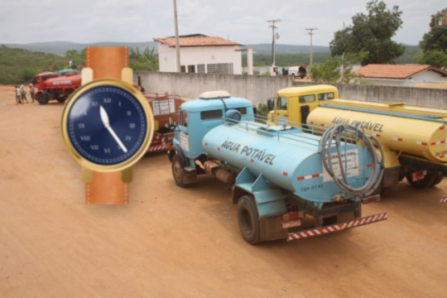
11:24
